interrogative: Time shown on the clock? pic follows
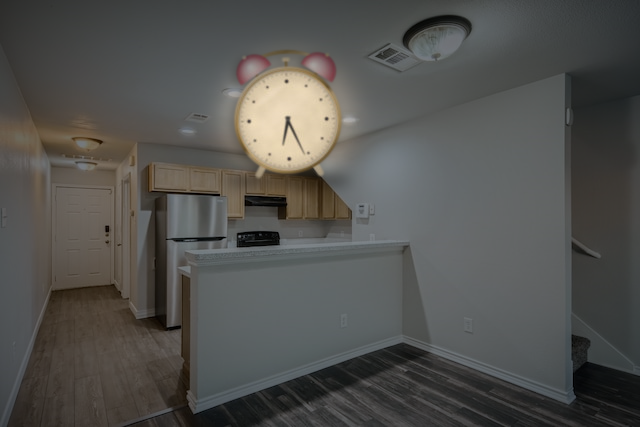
6:26
